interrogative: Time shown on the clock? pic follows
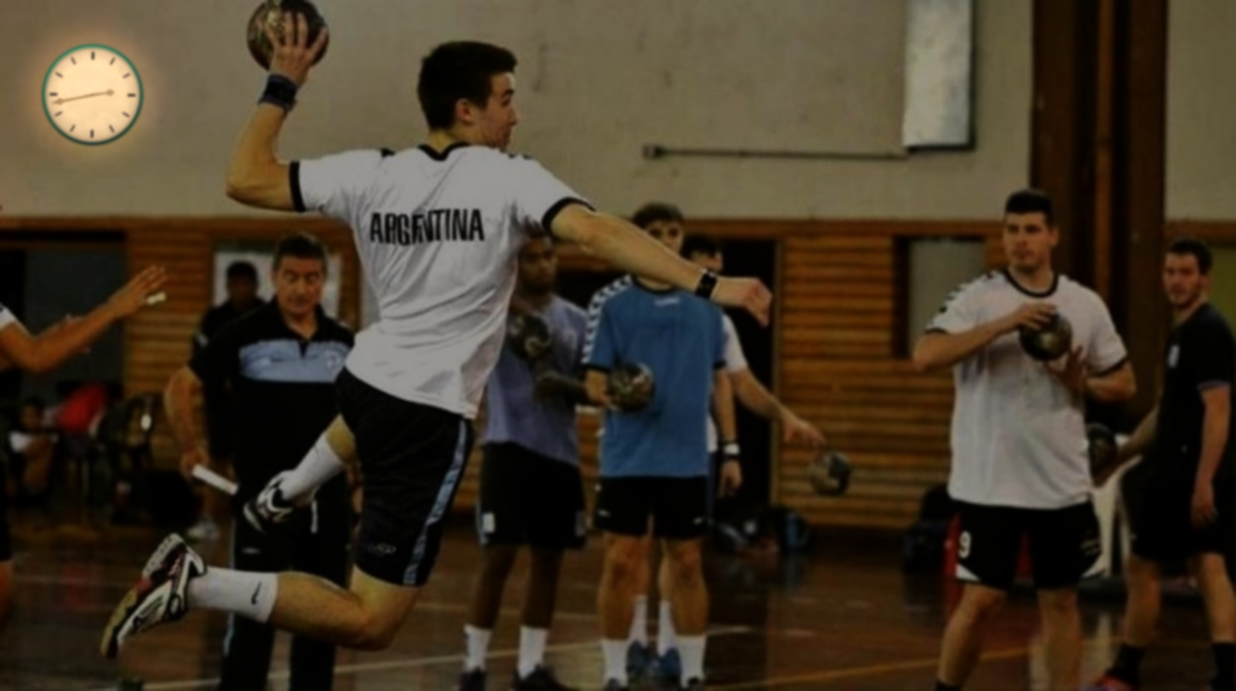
2:43
